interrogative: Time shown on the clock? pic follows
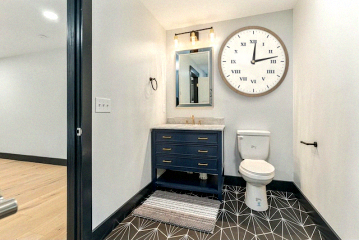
12:13
